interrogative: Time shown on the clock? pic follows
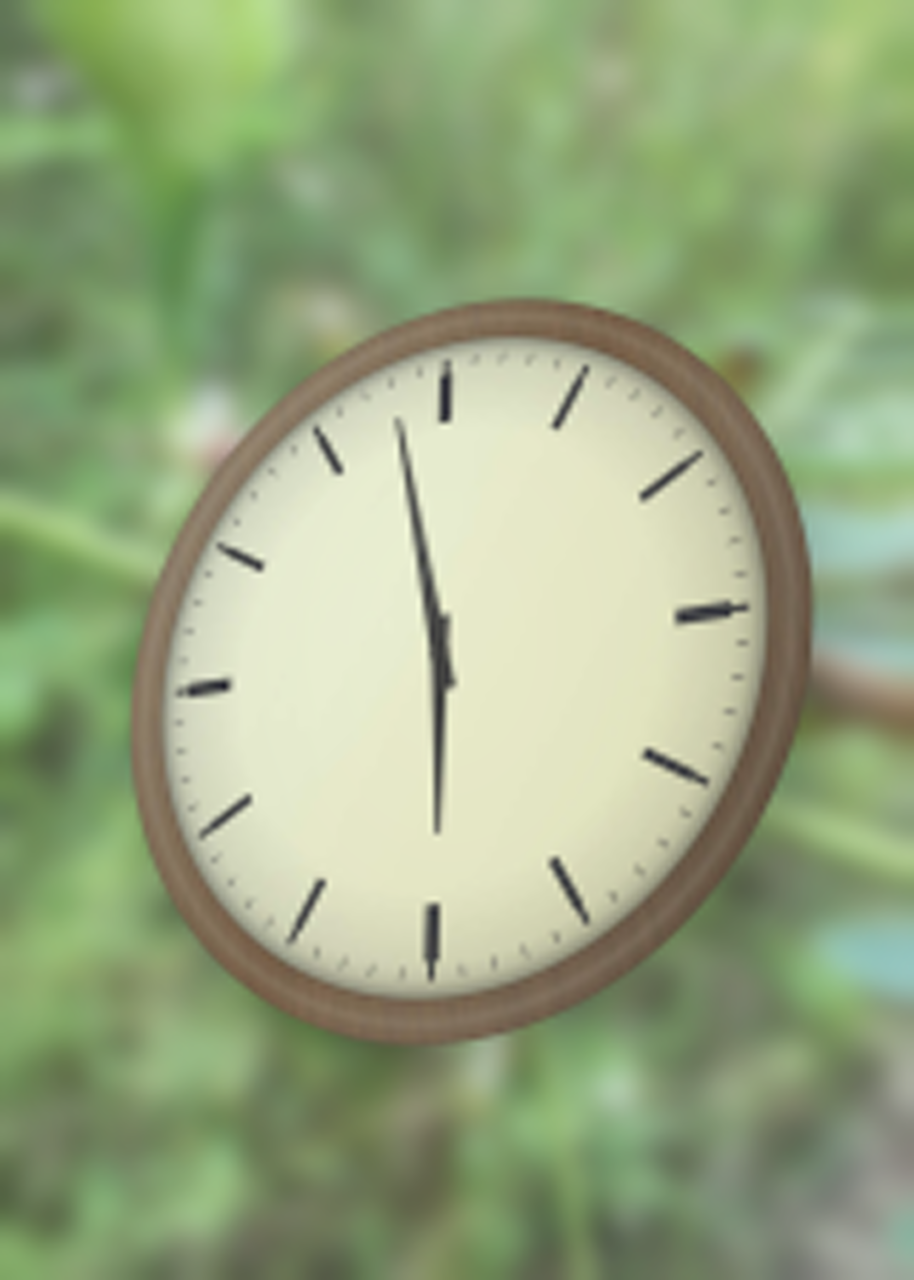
5:58
